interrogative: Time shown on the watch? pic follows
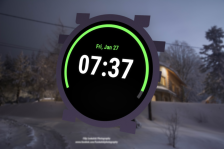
7:37
